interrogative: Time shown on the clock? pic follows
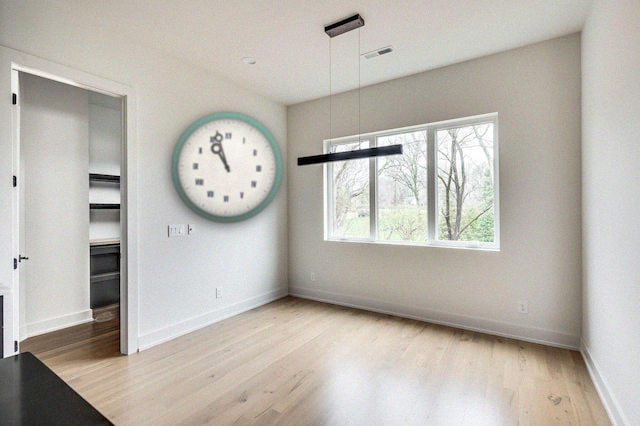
10:57
